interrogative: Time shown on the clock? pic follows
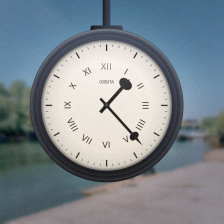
1:23
